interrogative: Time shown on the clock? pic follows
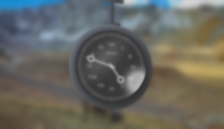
4:48
